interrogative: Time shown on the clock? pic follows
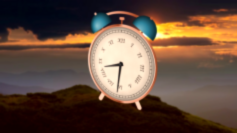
8:31
